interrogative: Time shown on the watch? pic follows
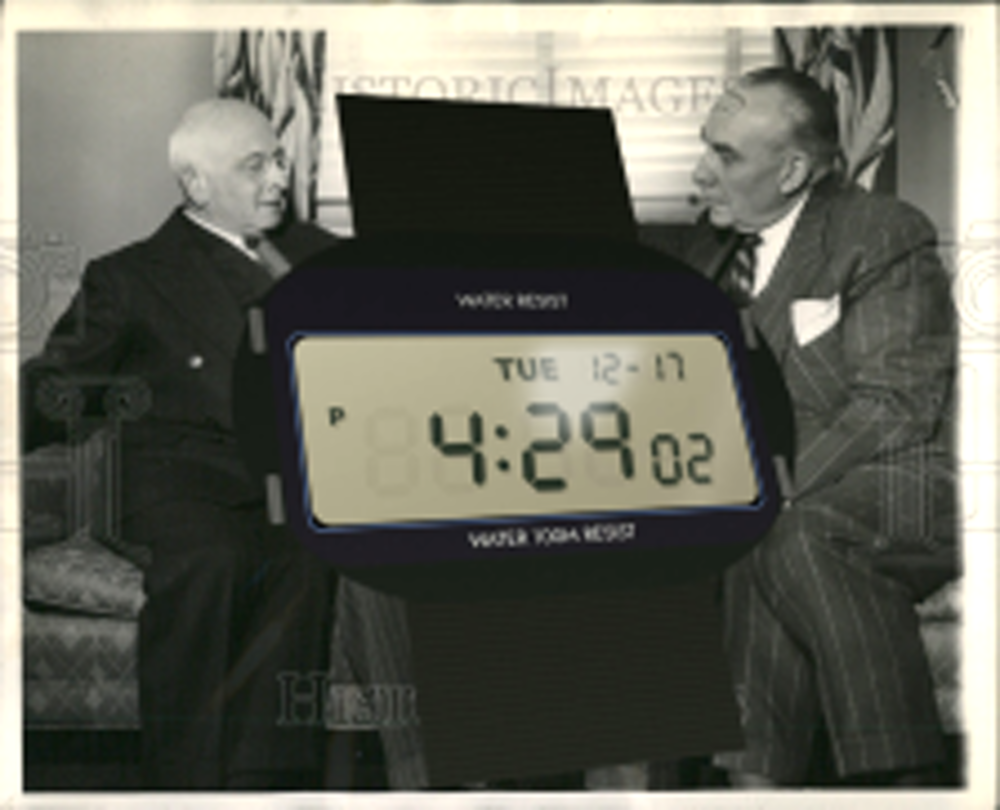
4:29:02
